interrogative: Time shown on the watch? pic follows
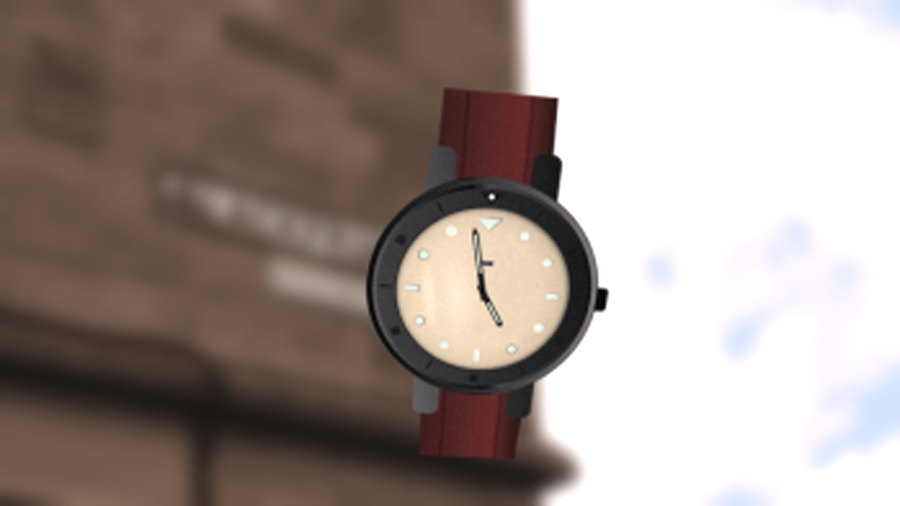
4:58
